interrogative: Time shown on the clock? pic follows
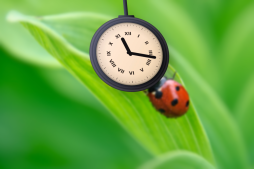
11:17
